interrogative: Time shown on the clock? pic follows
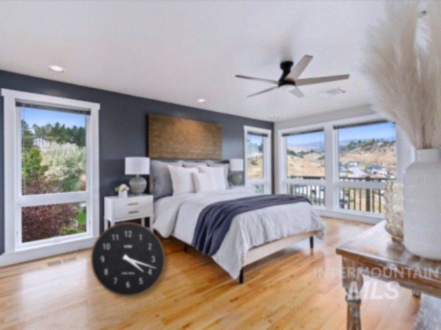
4:18
